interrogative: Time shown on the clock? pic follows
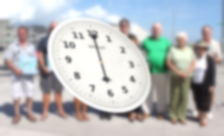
6:00
